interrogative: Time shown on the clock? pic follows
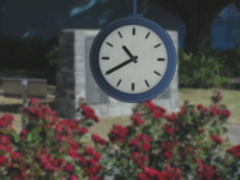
10:40
